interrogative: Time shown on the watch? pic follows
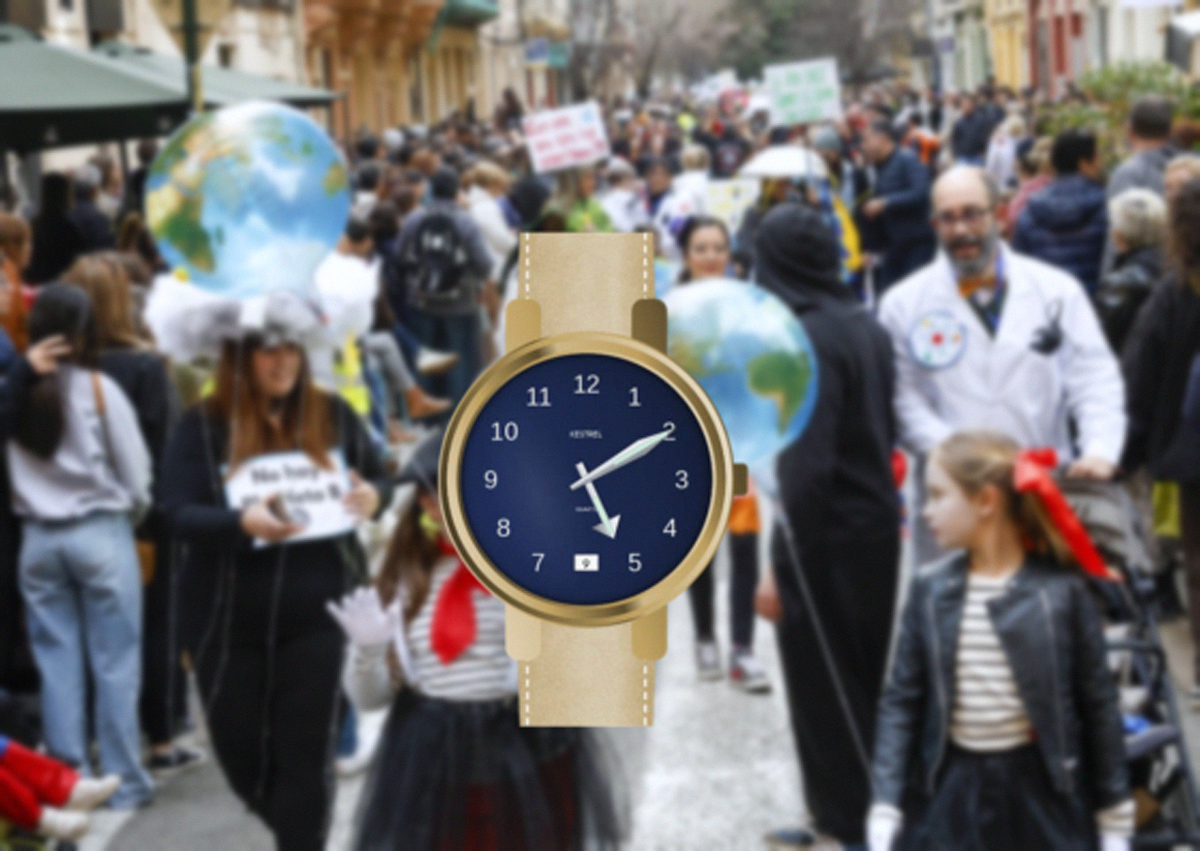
5:10
